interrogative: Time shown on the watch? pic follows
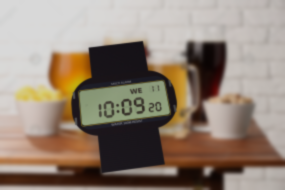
10:09:20
